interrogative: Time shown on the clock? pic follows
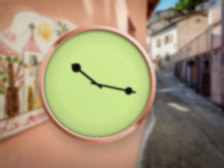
10:17
